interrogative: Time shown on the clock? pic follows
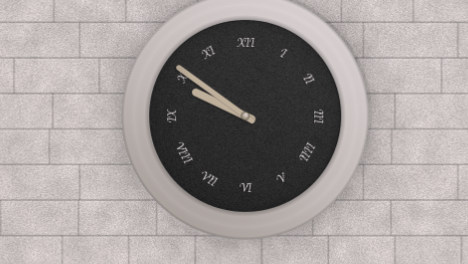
9:51
